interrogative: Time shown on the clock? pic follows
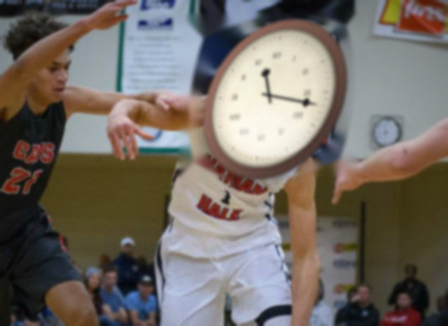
11:17
